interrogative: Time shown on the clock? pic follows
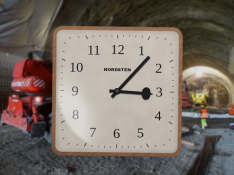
3:07
